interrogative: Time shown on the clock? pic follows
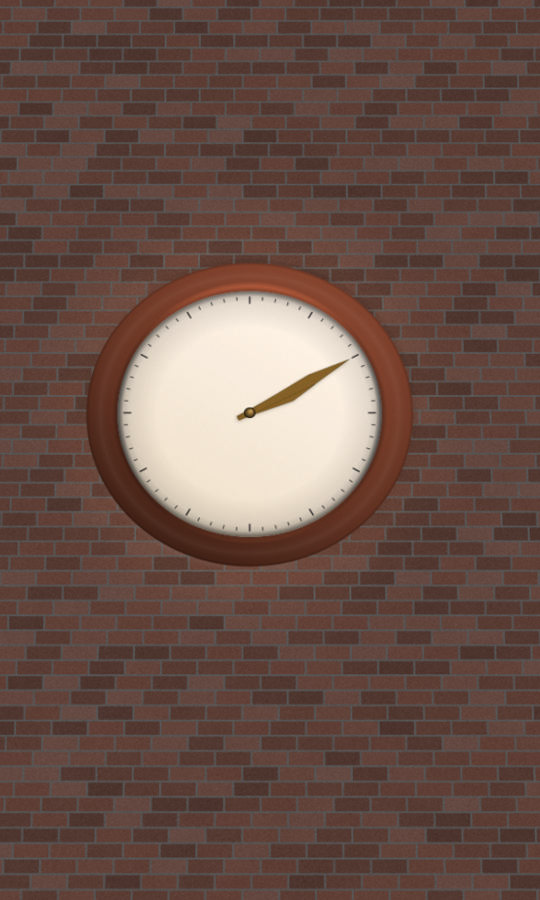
2:10
